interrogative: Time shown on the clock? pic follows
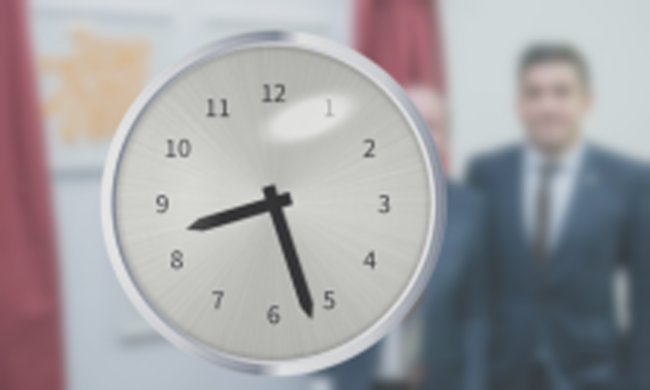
8:27
